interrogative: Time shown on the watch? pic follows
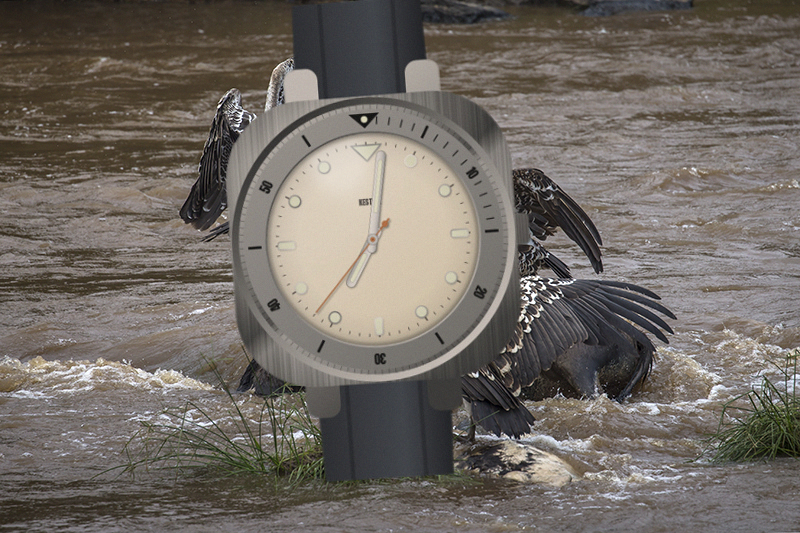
7:01:37
